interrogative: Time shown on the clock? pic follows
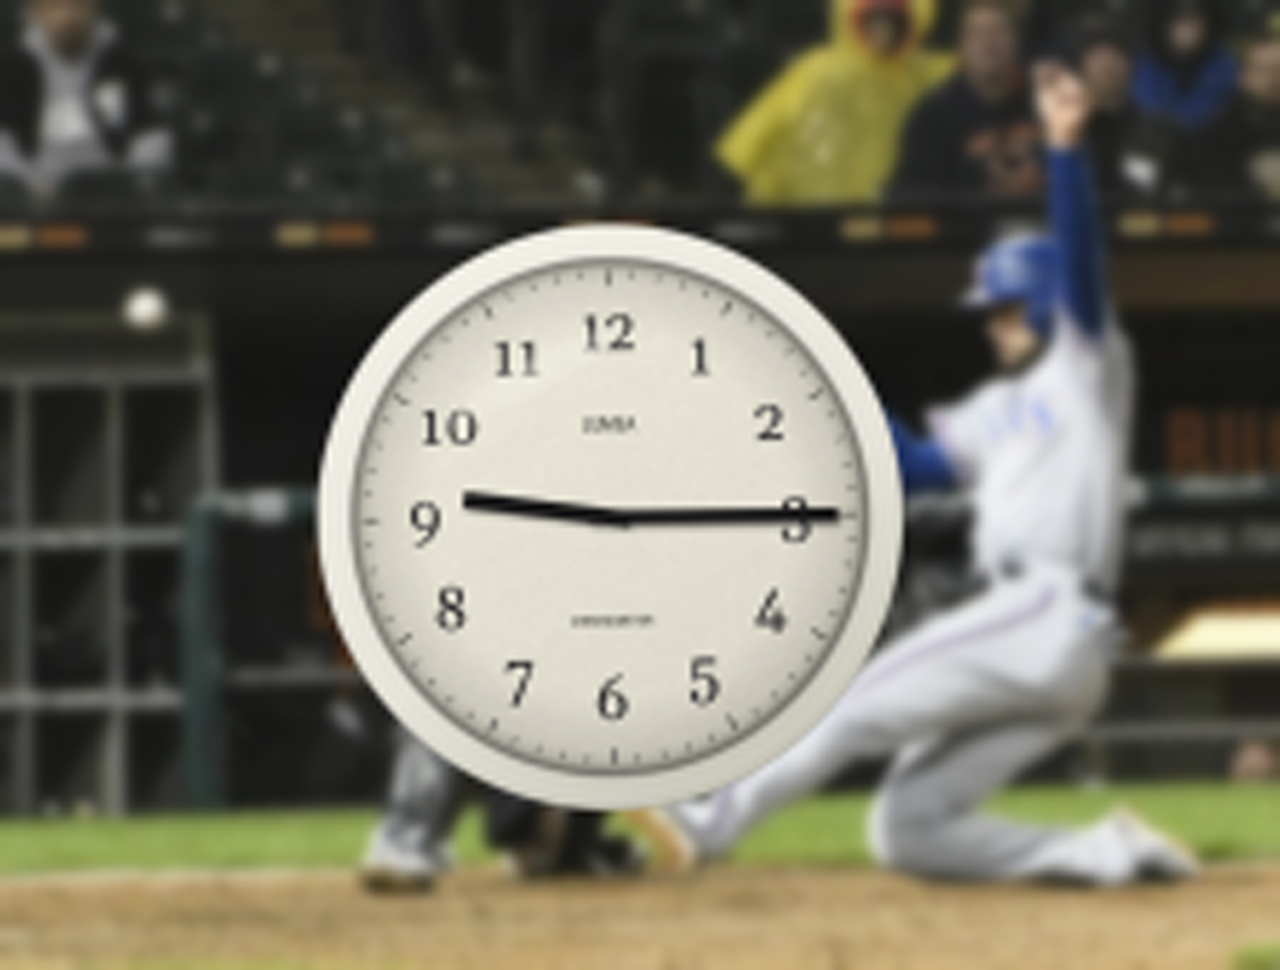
9:15
